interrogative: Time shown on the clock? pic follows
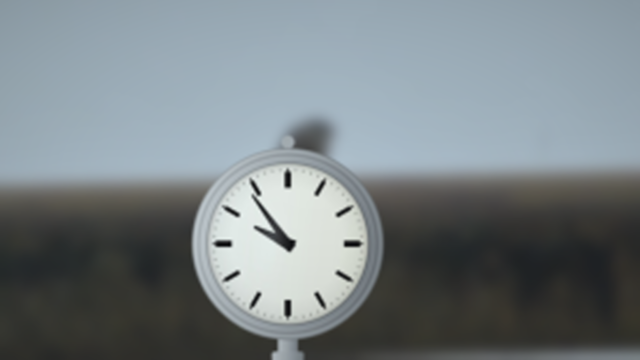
9:54
